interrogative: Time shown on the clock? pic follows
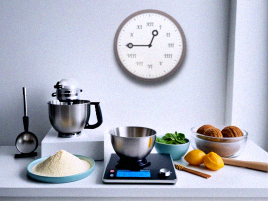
12:45
